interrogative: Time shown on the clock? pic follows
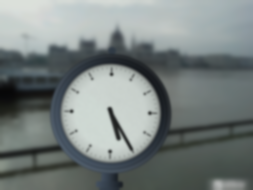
5:25
